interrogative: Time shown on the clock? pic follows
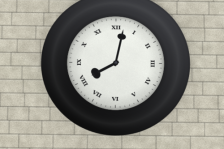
8:02
